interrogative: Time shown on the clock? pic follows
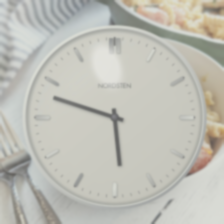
5:48
